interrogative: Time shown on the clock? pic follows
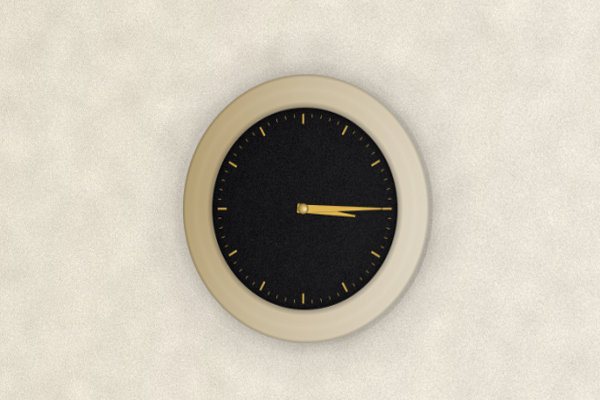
3:15
